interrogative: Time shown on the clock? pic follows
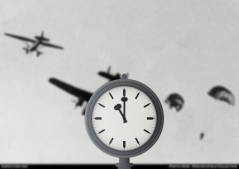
11:00
